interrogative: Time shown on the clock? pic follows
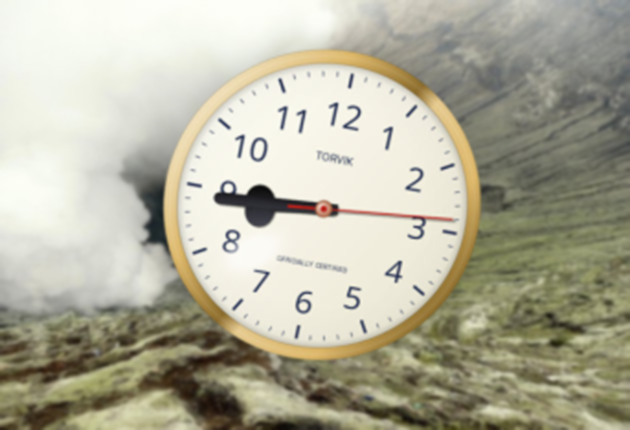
8:44:14
